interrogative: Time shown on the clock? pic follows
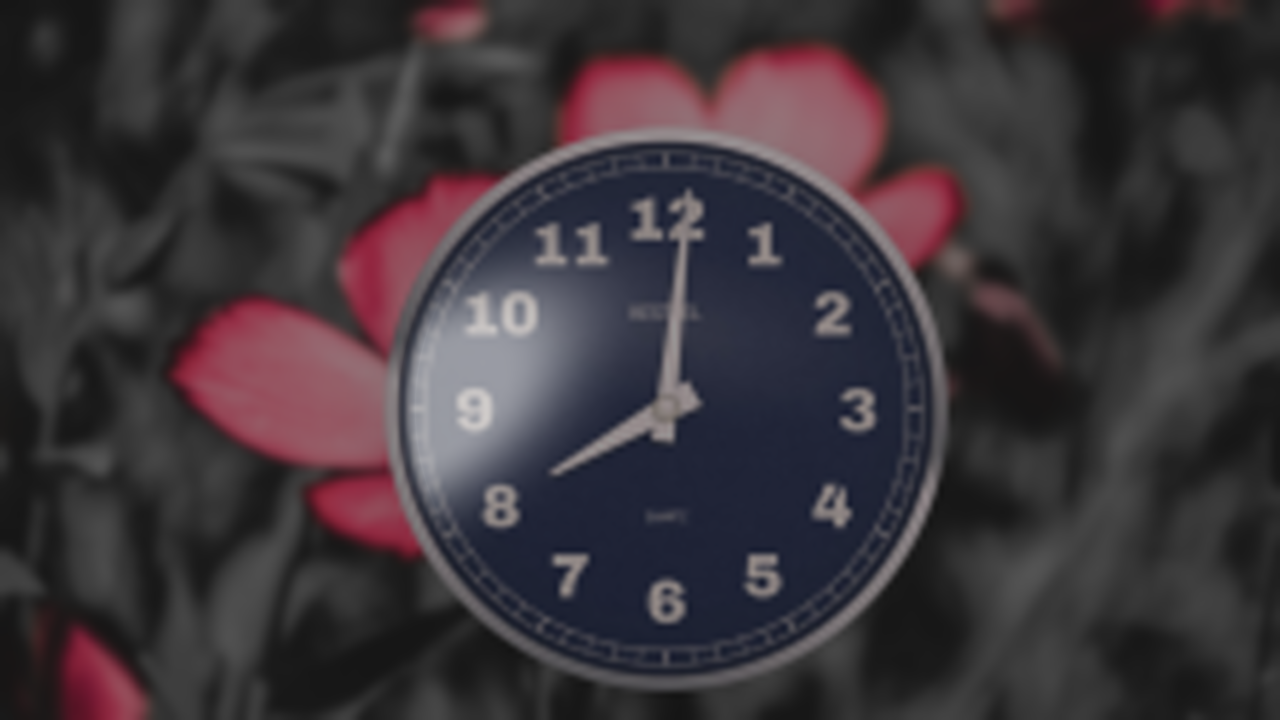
8:01
